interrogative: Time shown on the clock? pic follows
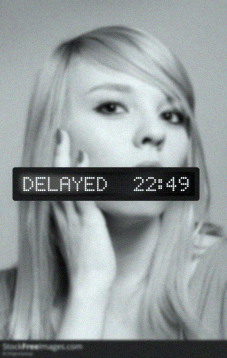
22:49
